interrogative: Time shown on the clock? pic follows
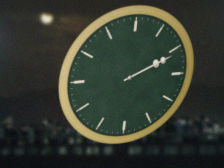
2:11
